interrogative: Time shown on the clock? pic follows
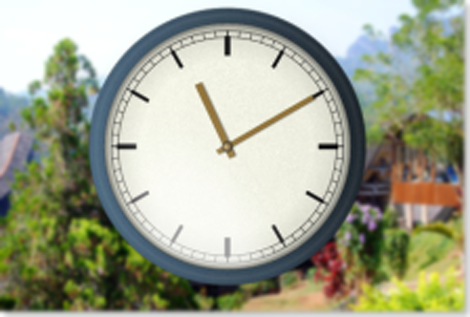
11:10
